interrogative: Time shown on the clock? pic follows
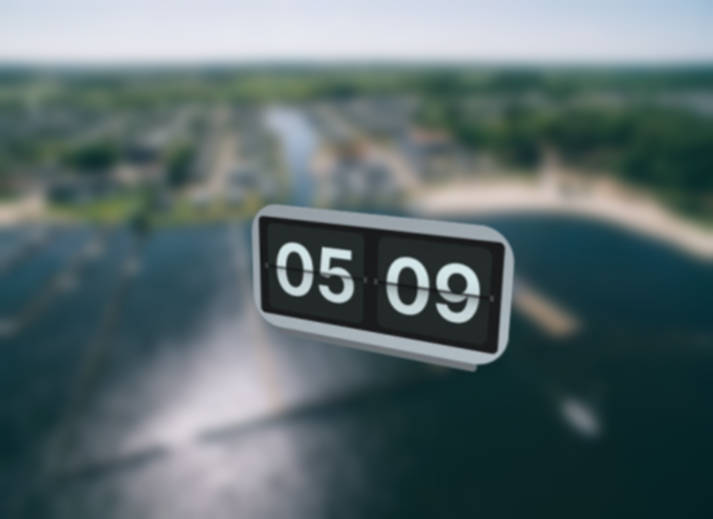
5:09
